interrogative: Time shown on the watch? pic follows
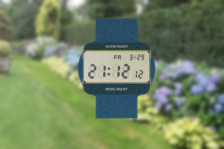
21:12:12
